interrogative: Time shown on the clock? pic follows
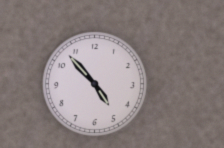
4:53
